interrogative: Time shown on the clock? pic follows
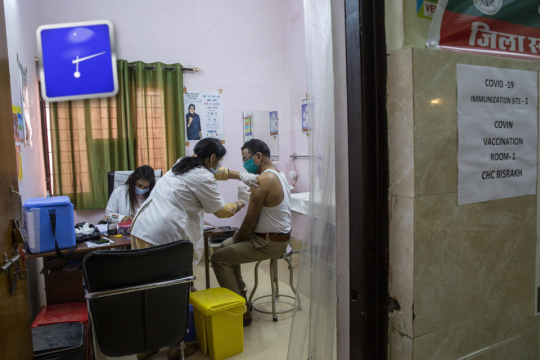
6:13
